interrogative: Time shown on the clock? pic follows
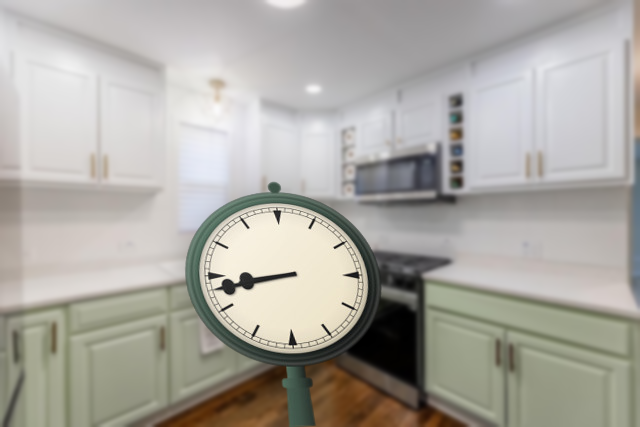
8:43
